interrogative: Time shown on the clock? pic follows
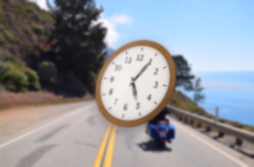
5:05
